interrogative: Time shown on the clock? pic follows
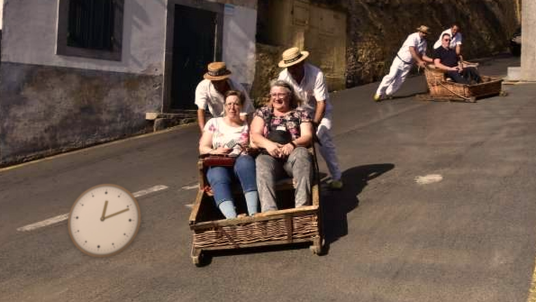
12:11
